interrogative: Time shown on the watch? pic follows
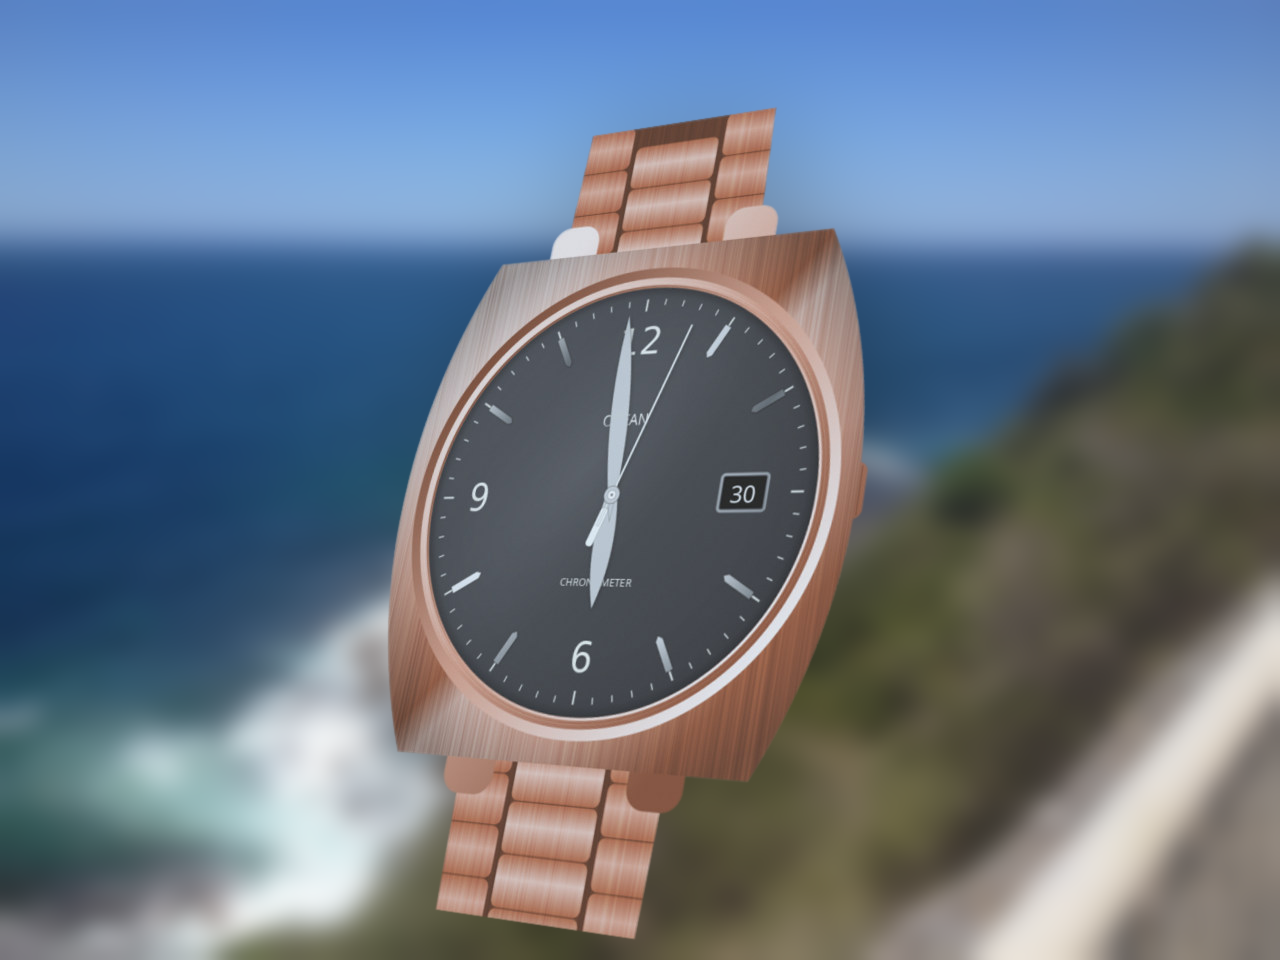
5:59:03
